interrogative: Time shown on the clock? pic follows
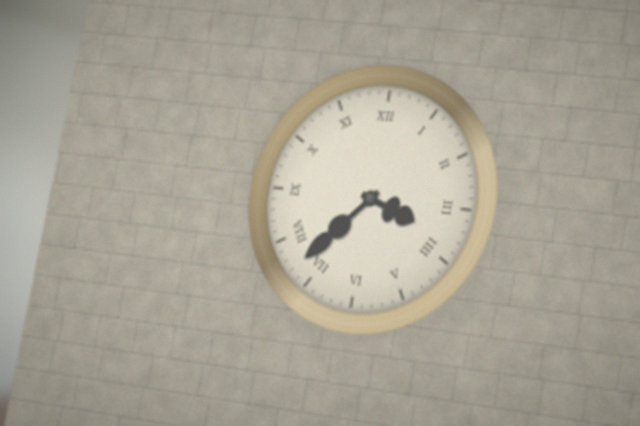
3:37
